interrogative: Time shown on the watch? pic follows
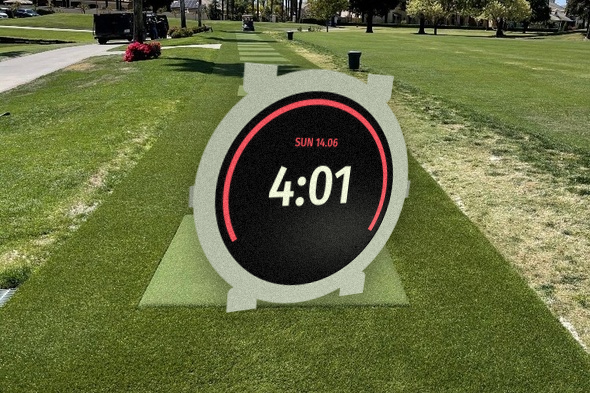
4:01
